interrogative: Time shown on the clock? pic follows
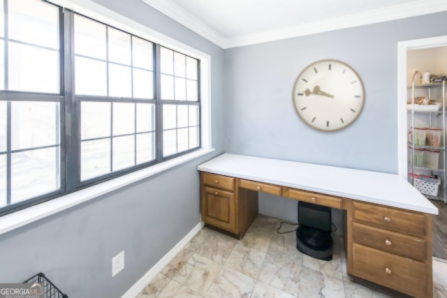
9:46
